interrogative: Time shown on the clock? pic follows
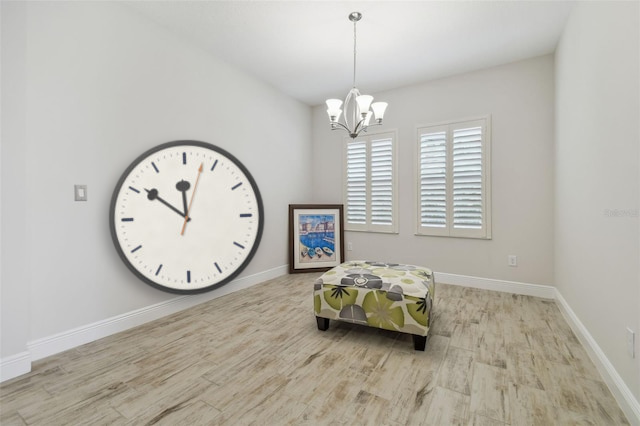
11:51:03
